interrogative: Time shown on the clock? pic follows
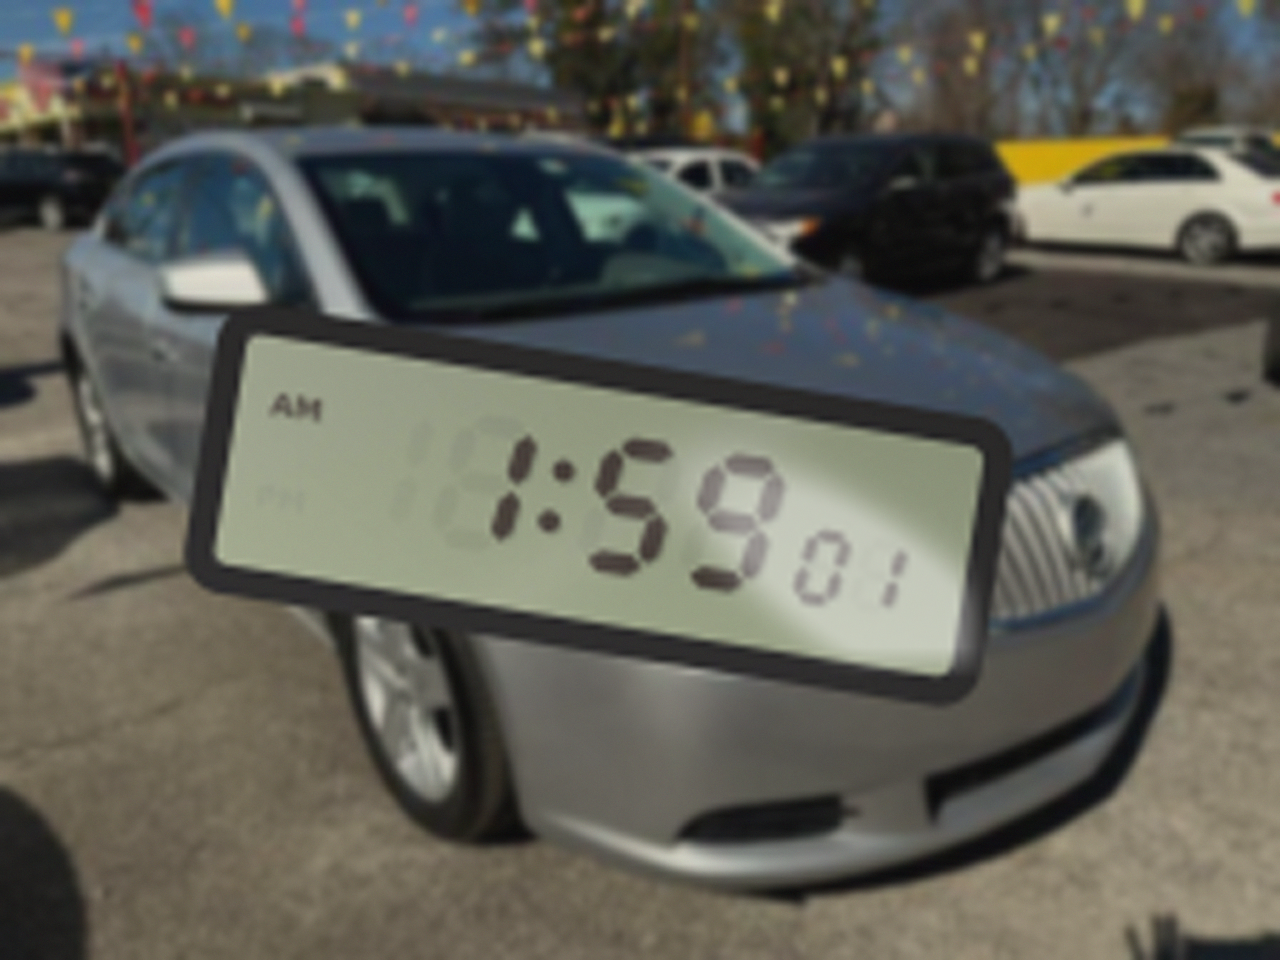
1:59:01
